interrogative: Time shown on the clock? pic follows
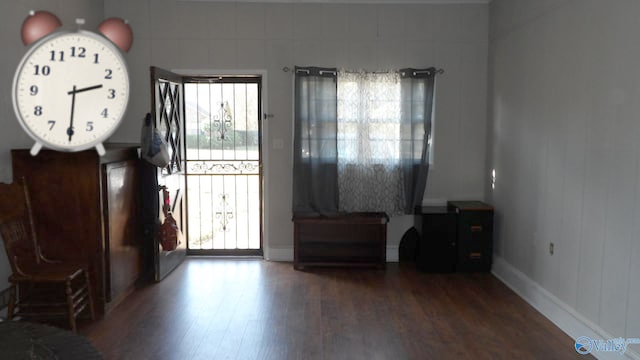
2:30
